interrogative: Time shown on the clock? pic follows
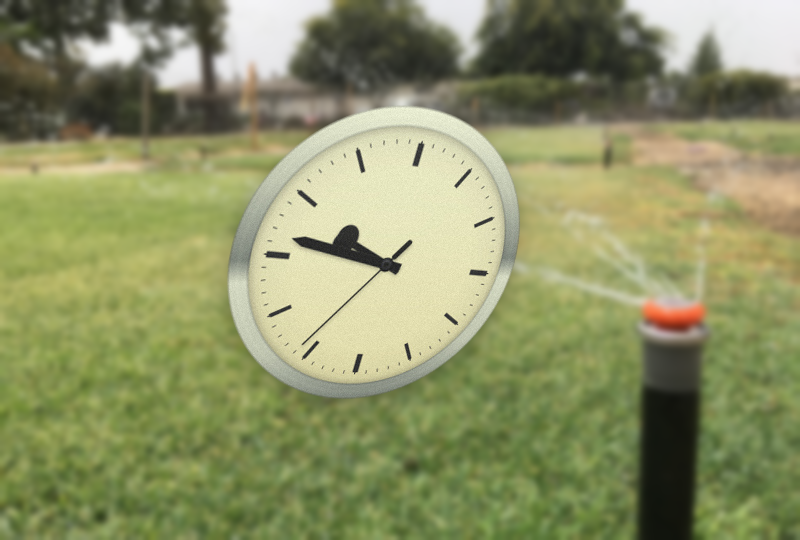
9:46:36
